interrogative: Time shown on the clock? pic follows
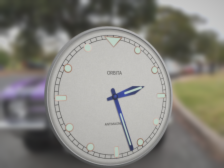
2:27
